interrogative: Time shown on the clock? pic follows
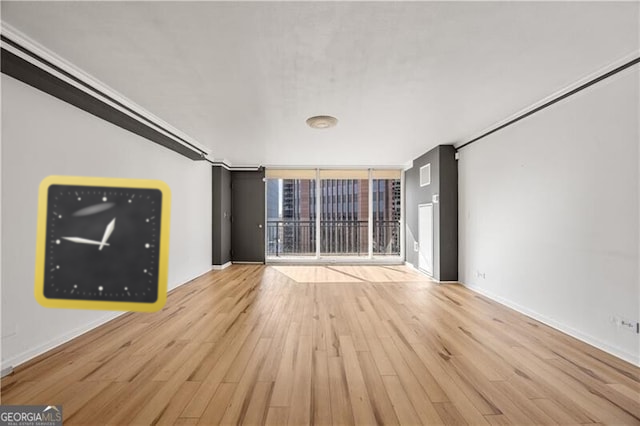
12:46
